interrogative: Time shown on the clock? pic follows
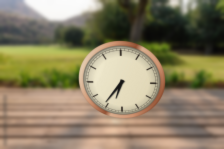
6:36
